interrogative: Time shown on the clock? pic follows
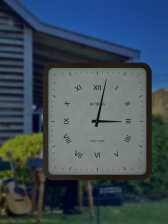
3:02
